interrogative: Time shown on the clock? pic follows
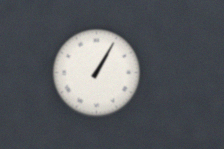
1:05
